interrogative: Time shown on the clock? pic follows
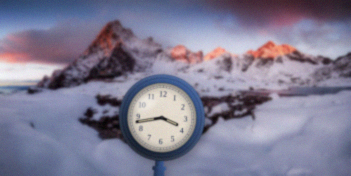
3:43
